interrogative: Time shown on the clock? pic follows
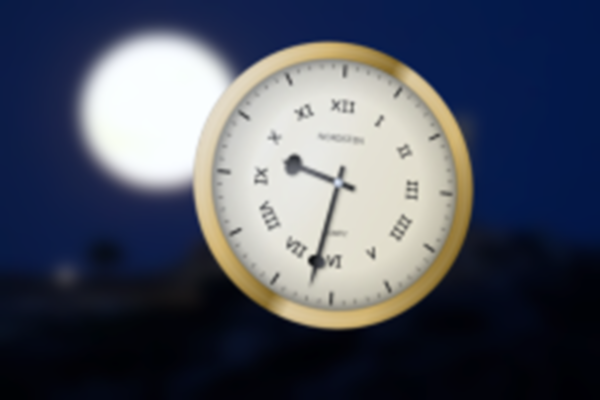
9:32
